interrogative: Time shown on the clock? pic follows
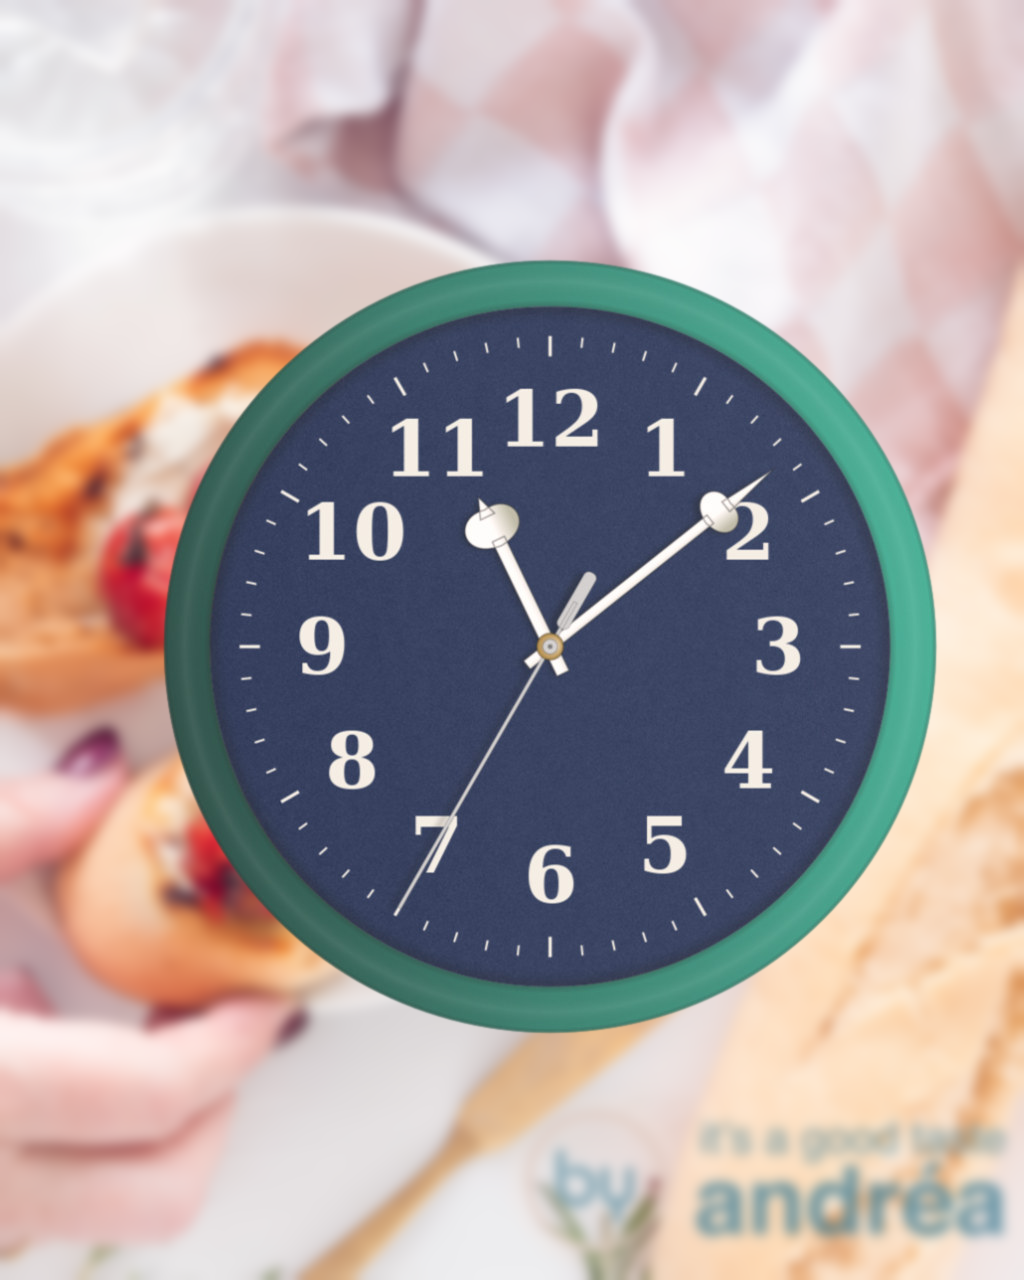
11:08:35
